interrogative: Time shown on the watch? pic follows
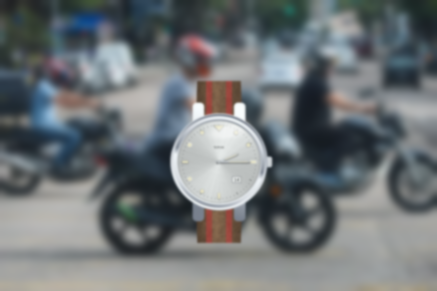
2:15
